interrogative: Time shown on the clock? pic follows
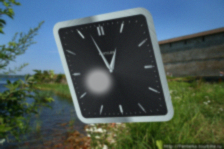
12:57
